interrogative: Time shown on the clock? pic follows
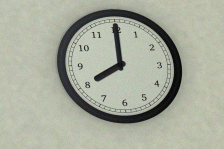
8:00
